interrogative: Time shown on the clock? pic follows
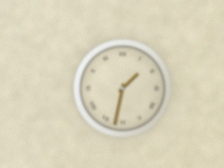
1:32
